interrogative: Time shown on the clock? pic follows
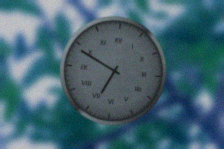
6:49
